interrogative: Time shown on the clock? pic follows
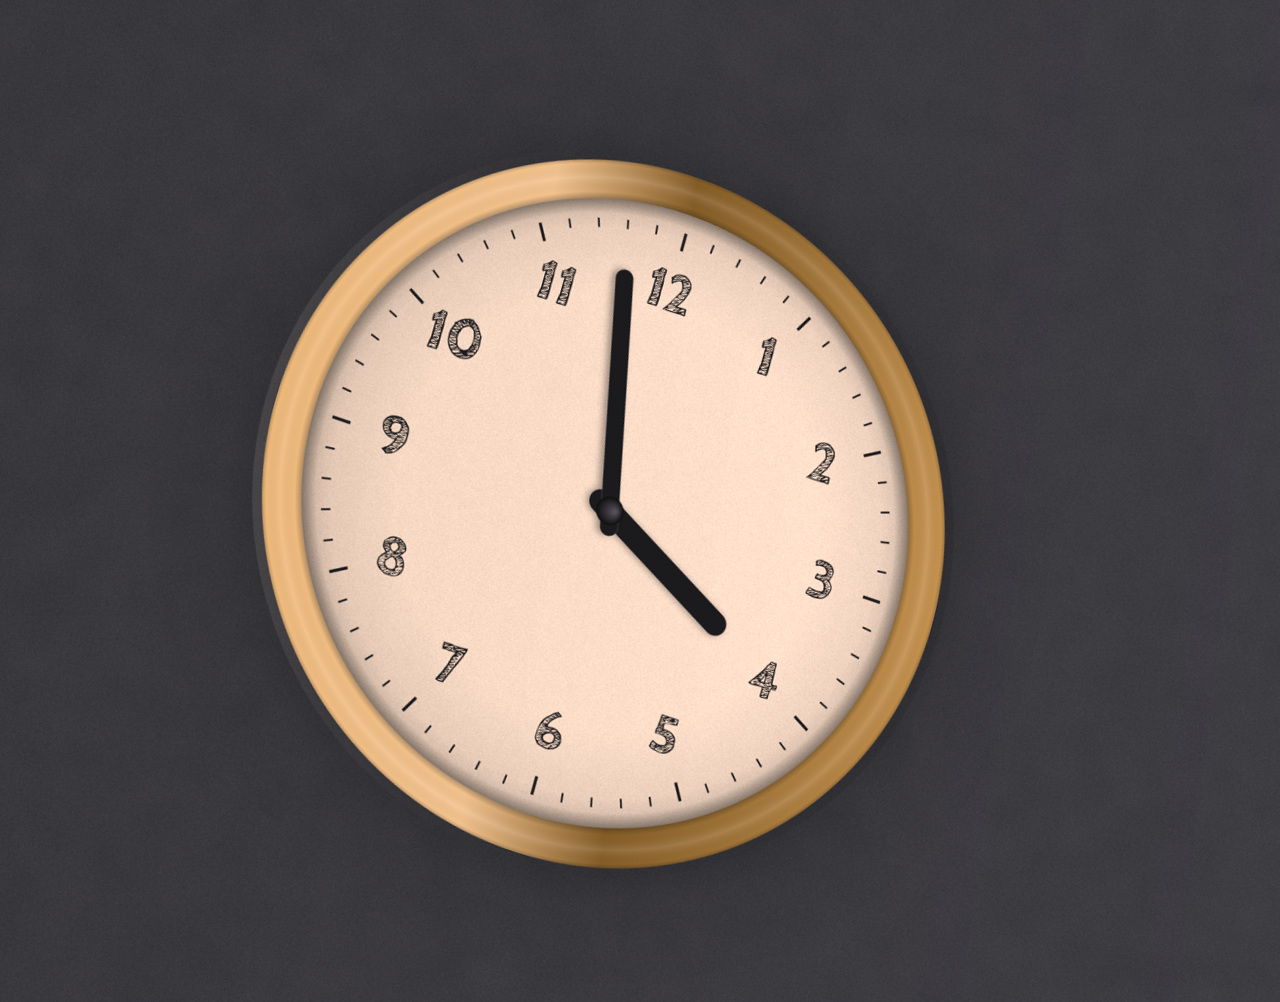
3:58
